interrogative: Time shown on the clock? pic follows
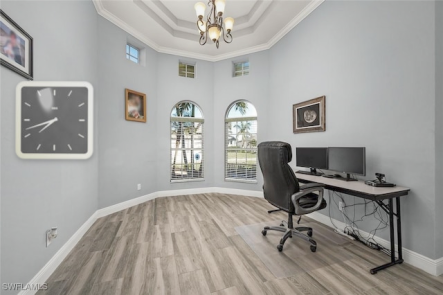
7:42
